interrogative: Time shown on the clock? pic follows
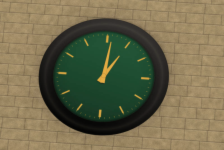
1:01
